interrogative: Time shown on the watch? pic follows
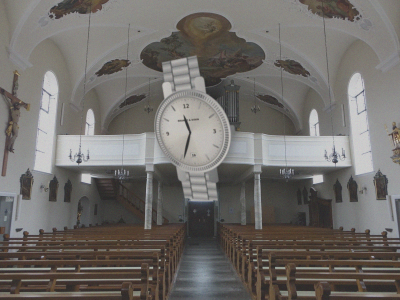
11:34
